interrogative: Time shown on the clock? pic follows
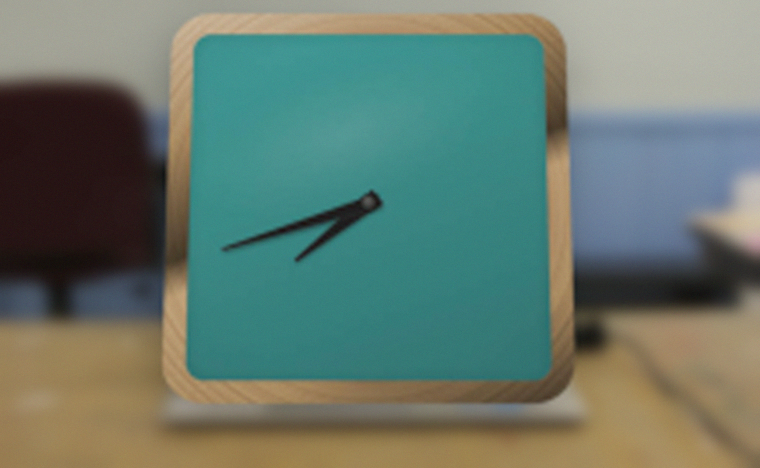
7:42
